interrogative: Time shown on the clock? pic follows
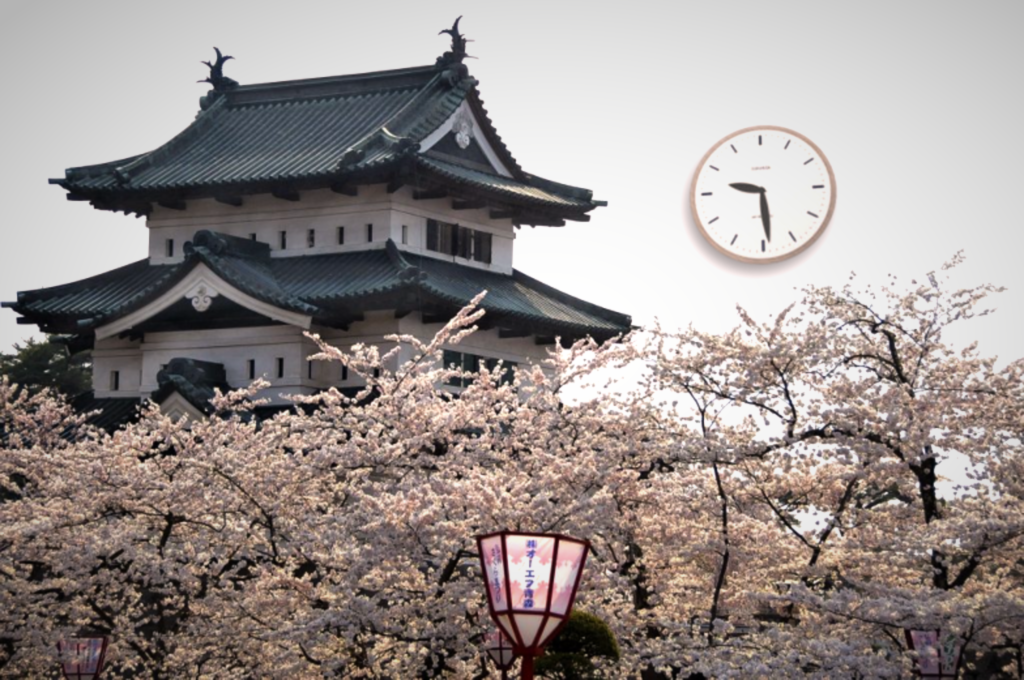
9:29
